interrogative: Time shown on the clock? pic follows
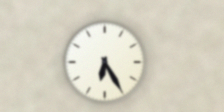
6:25
